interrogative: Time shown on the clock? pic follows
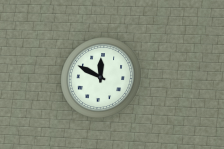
11:49
